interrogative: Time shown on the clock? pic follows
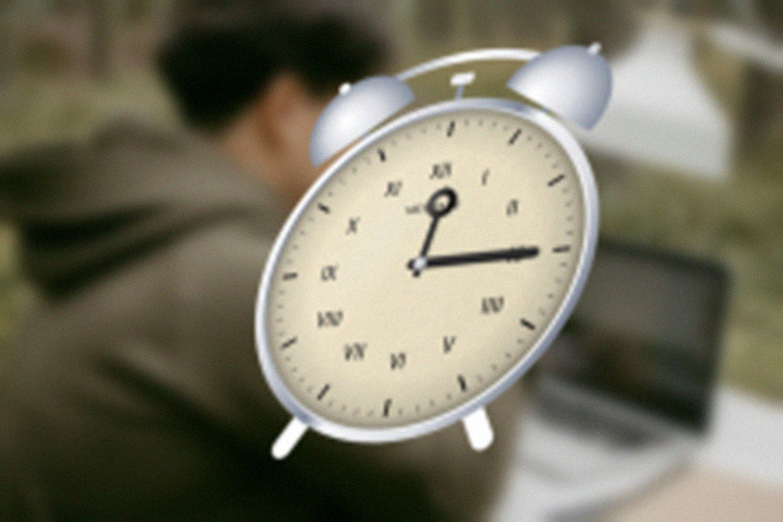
12:15
